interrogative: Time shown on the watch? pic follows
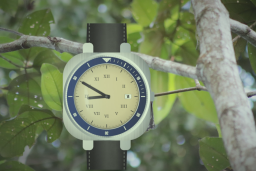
8:50
